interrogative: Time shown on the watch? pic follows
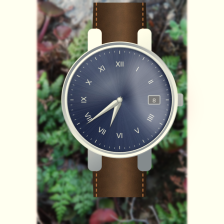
6:39
